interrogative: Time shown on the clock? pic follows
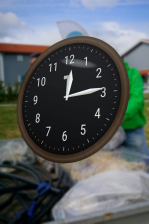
12:14
